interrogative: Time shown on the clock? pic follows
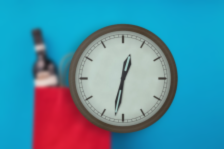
12:32
